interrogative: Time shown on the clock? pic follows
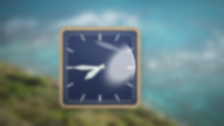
7:45
